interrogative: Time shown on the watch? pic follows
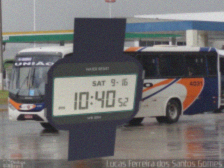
10:40
